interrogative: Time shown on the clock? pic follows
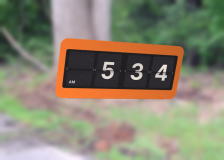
5:34
